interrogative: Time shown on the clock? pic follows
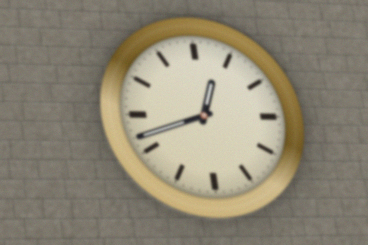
12:42
